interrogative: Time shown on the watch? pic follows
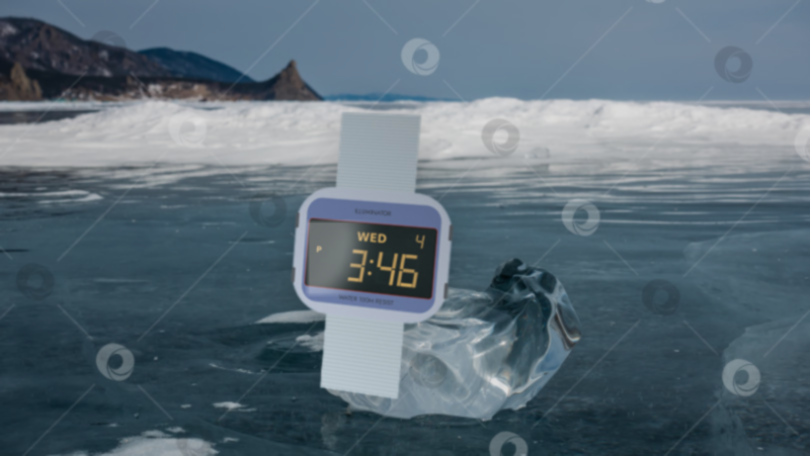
3:46
